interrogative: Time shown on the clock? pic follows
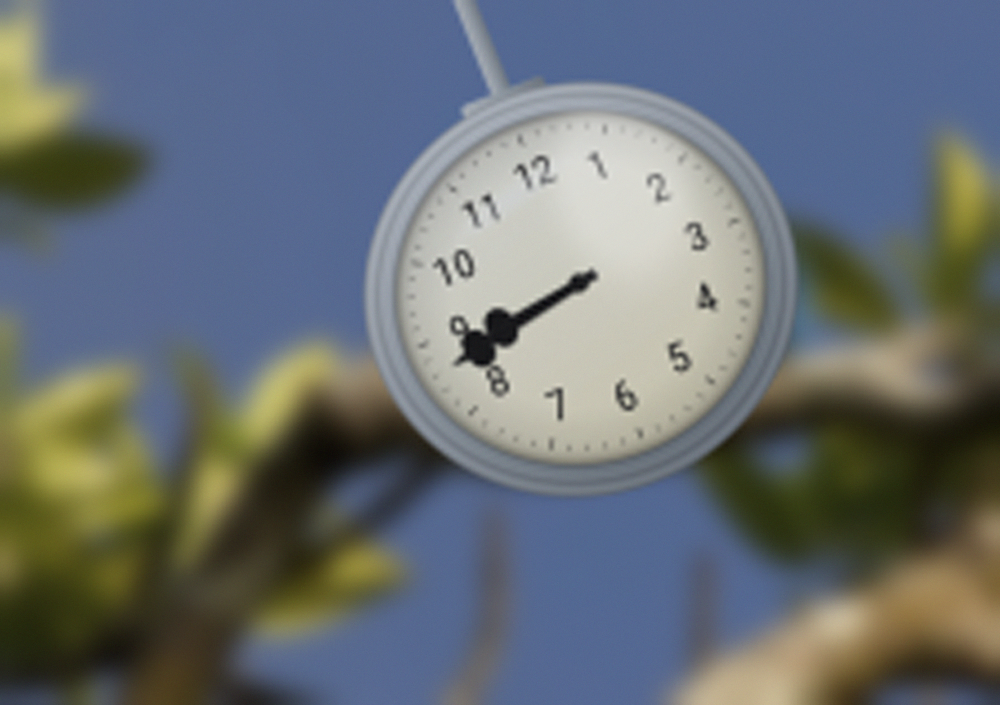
8:43
